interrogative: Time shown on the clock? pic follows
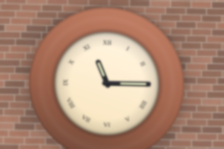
11:15
